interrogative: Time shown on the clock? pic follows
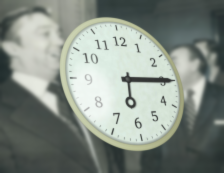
6:15
